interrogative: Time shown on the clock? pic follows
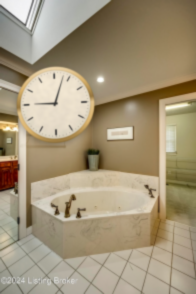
9:03
